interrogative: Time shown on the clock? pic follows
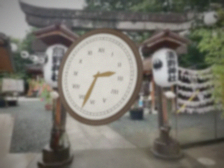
2:33
